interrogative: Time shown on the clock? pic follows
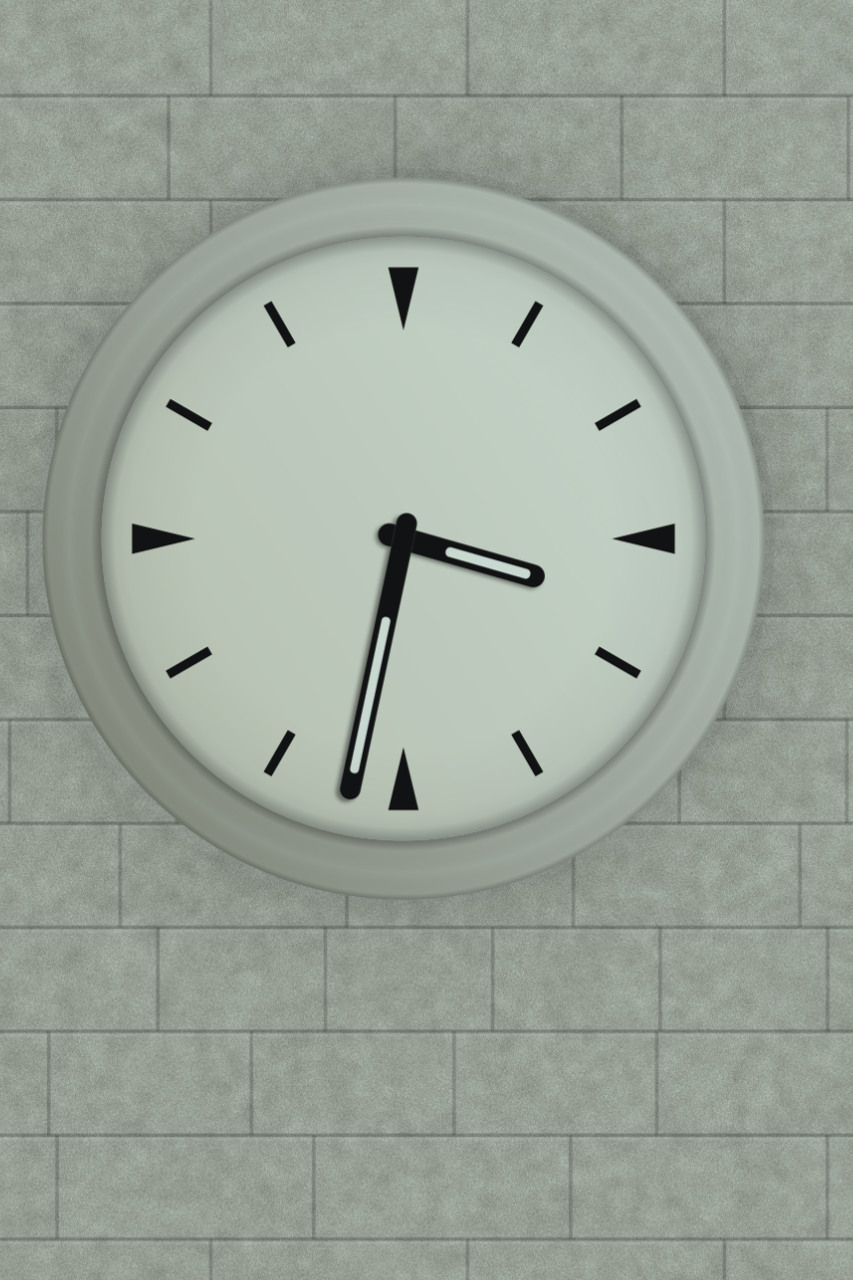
3:32
